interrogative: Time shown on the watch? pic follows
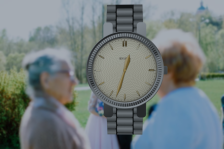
12:33
